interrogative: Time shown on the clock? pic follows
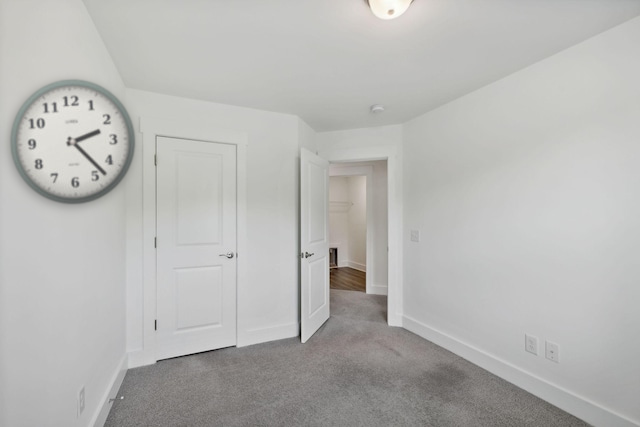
2:23
